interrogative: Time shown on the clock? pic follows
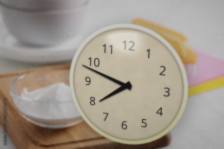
7:48
